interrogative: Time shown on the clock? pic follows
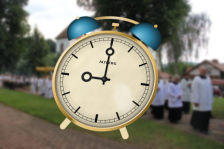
9:00
